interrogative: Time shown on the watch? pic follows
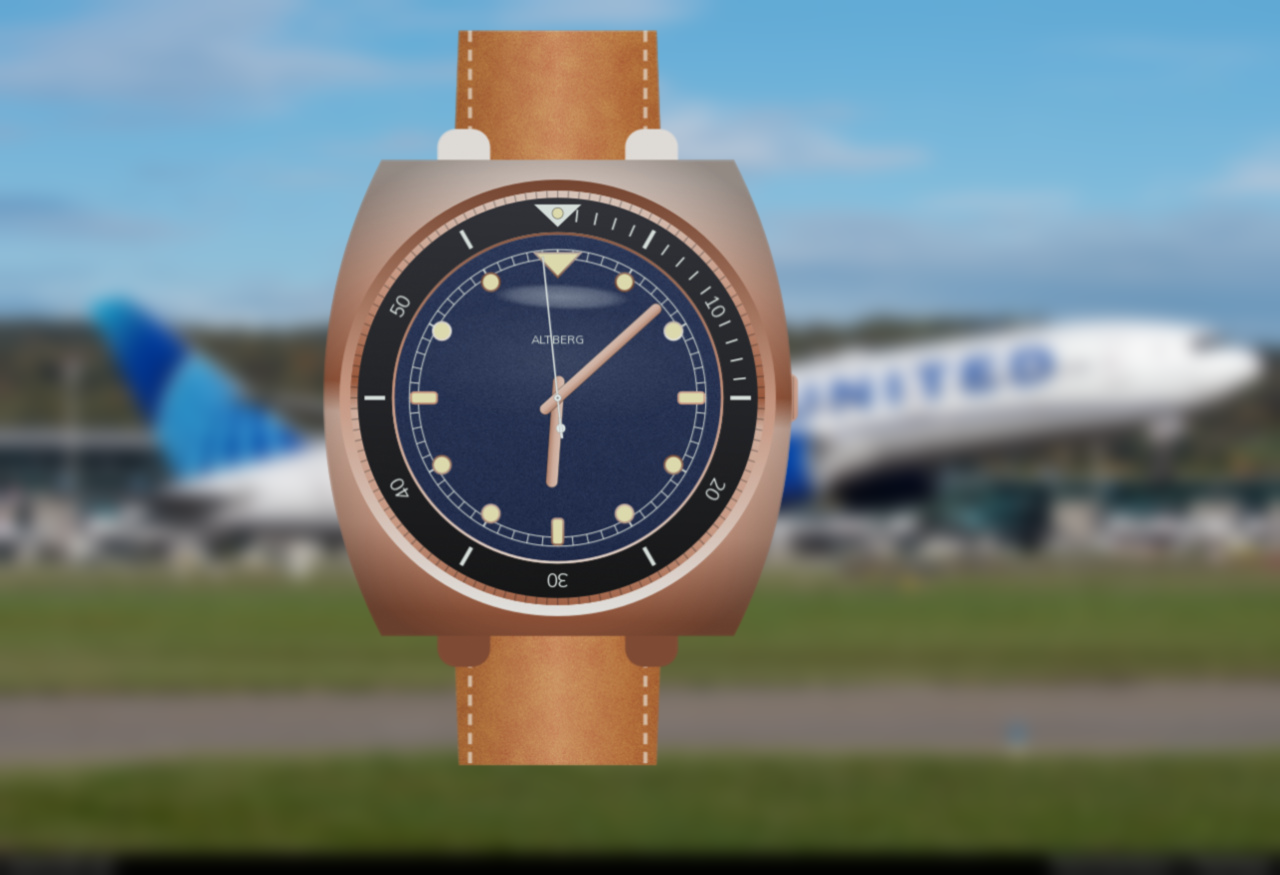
6:07:59
